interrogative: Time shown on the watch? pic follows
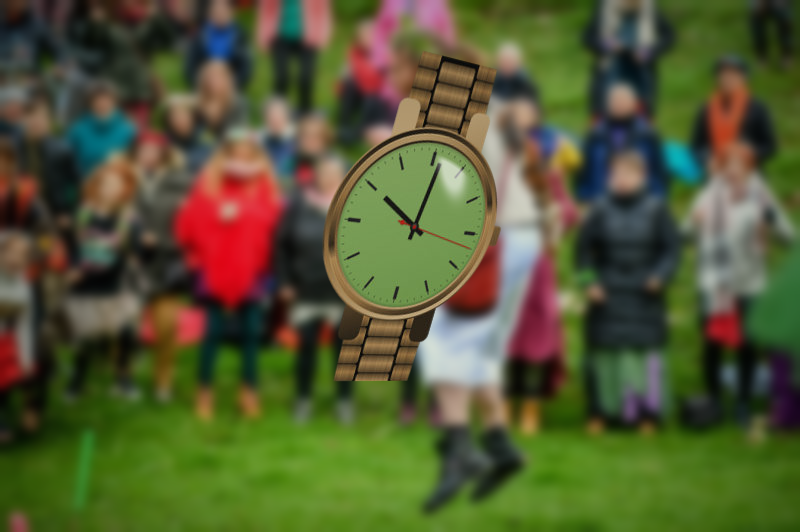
10:01:17
